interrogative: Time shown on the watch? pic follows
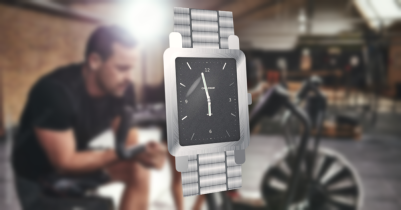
5:58
